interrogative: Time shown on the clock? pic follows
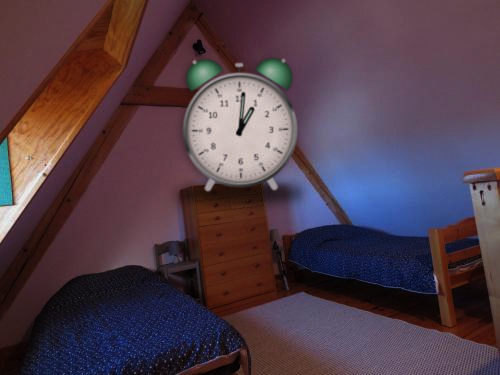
1:01
